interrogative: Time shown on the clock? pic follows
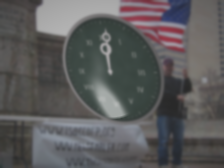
12:01
